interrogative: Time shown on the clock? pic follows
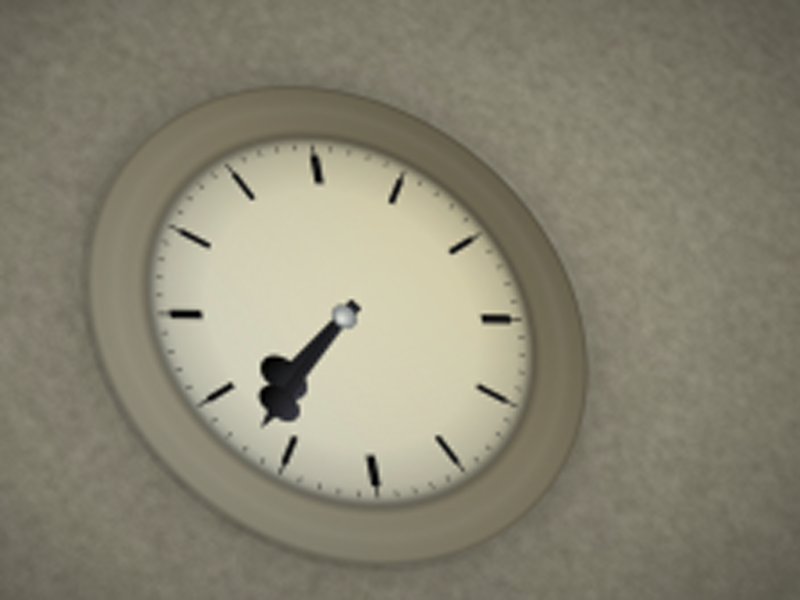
7:37
